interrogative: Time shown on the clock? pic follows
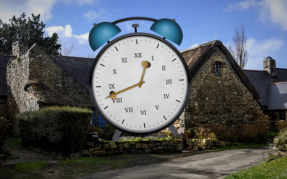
12:42
